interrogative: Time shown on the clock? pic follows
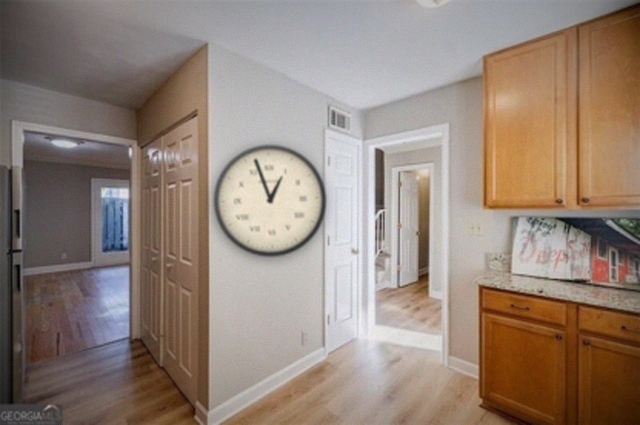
12:57
